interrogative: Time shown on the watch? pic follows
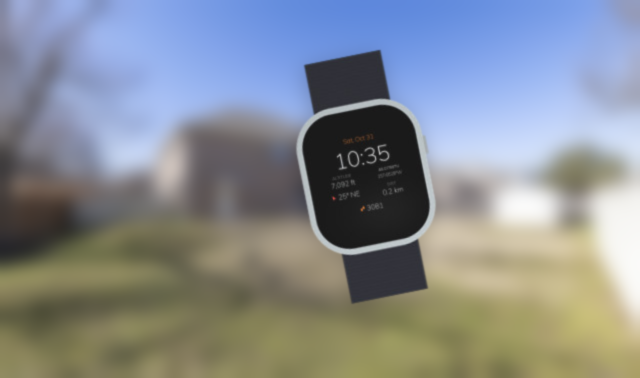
10:35
